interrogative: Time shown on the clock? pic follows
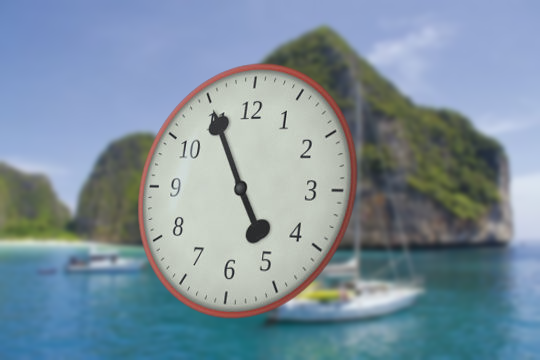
4:55
